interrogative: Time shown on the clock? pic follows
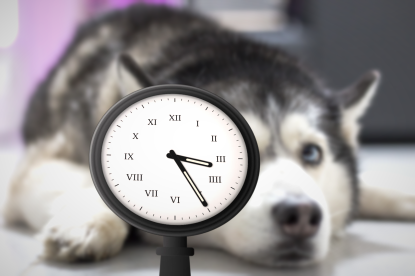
3:25
